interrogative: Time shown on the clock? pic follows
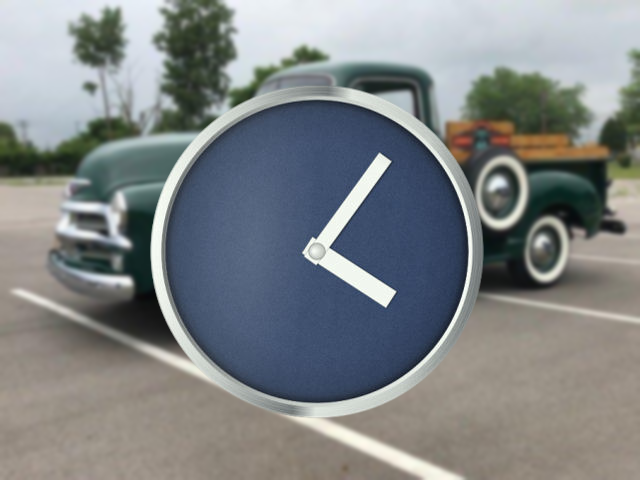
4:06
